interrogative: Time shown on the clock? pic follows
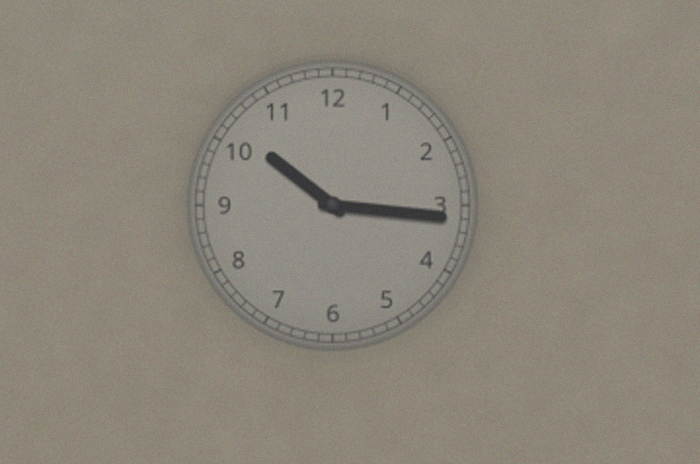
10:16
